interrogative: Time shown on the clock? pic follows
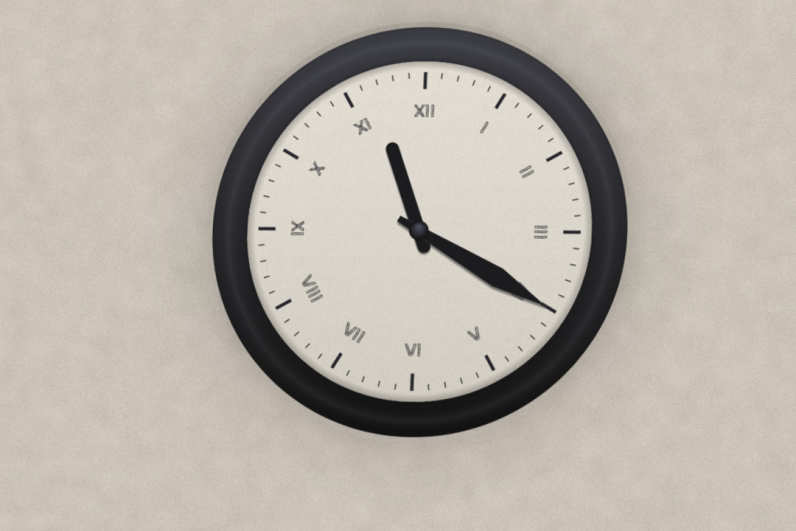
11:20
